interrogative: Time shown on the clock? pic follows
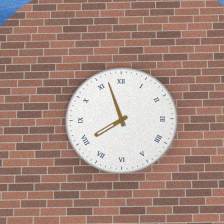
7:57
